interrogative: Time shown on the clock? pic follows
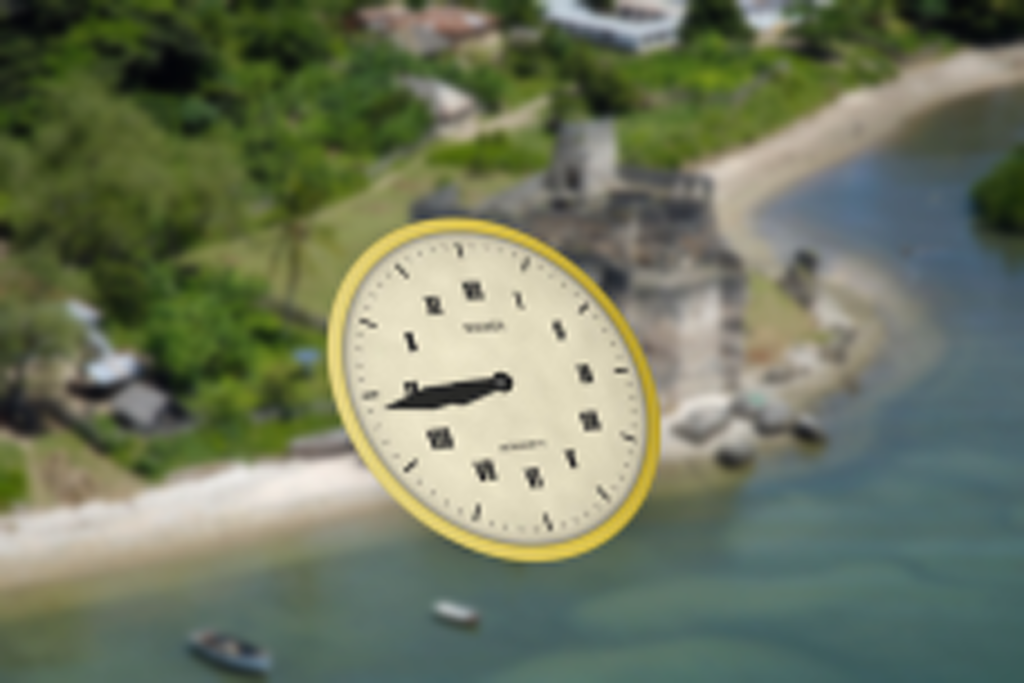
8:44
